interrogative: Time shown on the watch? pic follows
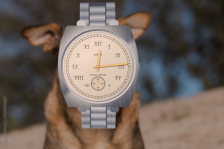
12:14
